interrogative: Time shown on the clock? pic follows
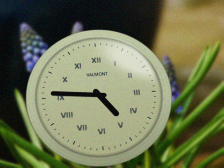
4:46
